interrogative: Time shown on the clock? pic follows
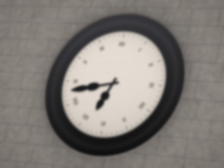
6:43
